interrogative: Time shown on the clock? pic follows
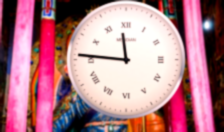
11:46
